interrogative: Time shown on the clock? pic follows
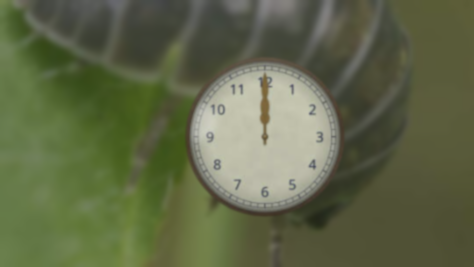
12:00
